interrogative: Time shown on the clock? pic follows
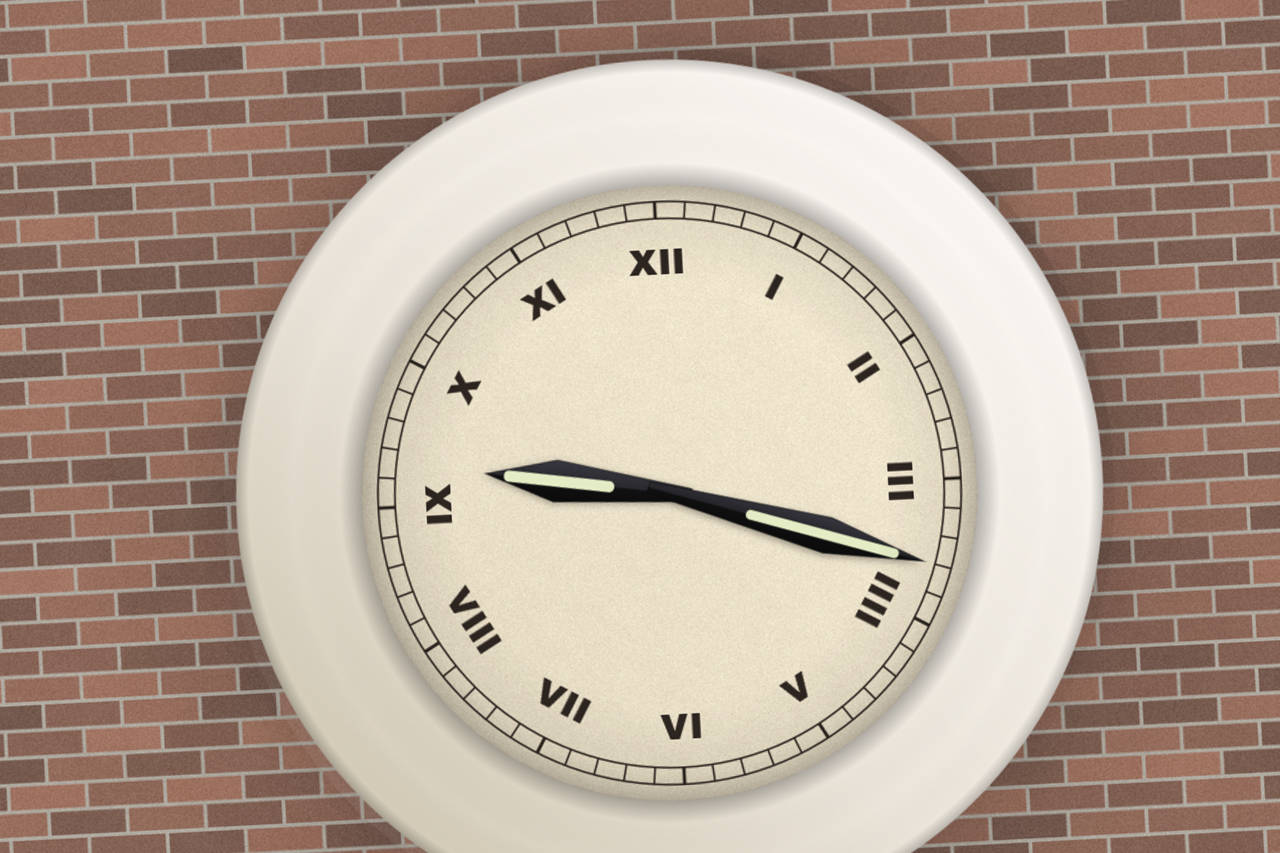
9:18
